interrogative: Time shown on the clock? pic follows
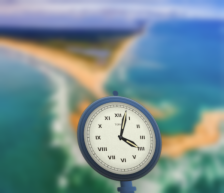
4:03
